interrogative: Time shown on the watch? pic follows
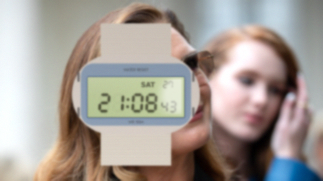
21:08:43
